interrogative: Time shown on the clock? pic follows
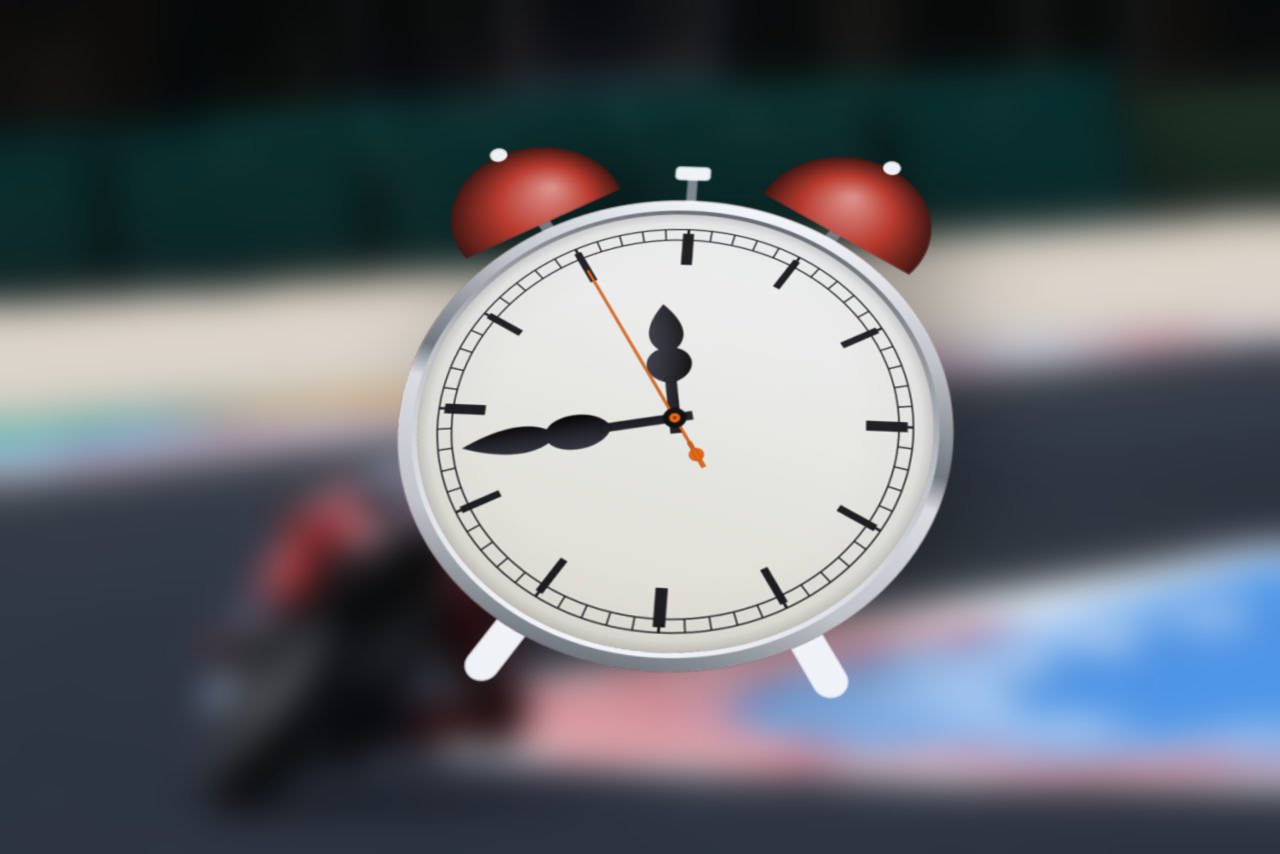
11:42:55
